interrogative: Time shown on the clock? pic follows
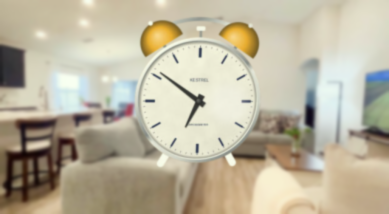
6:51
